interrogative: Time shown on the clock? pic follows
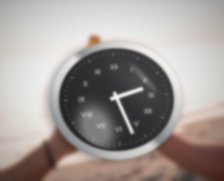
2:27
